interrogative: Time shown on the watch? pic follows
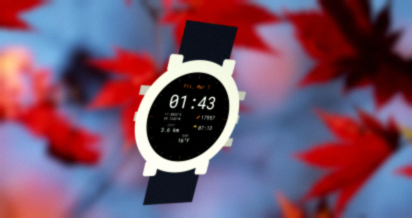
1:43
